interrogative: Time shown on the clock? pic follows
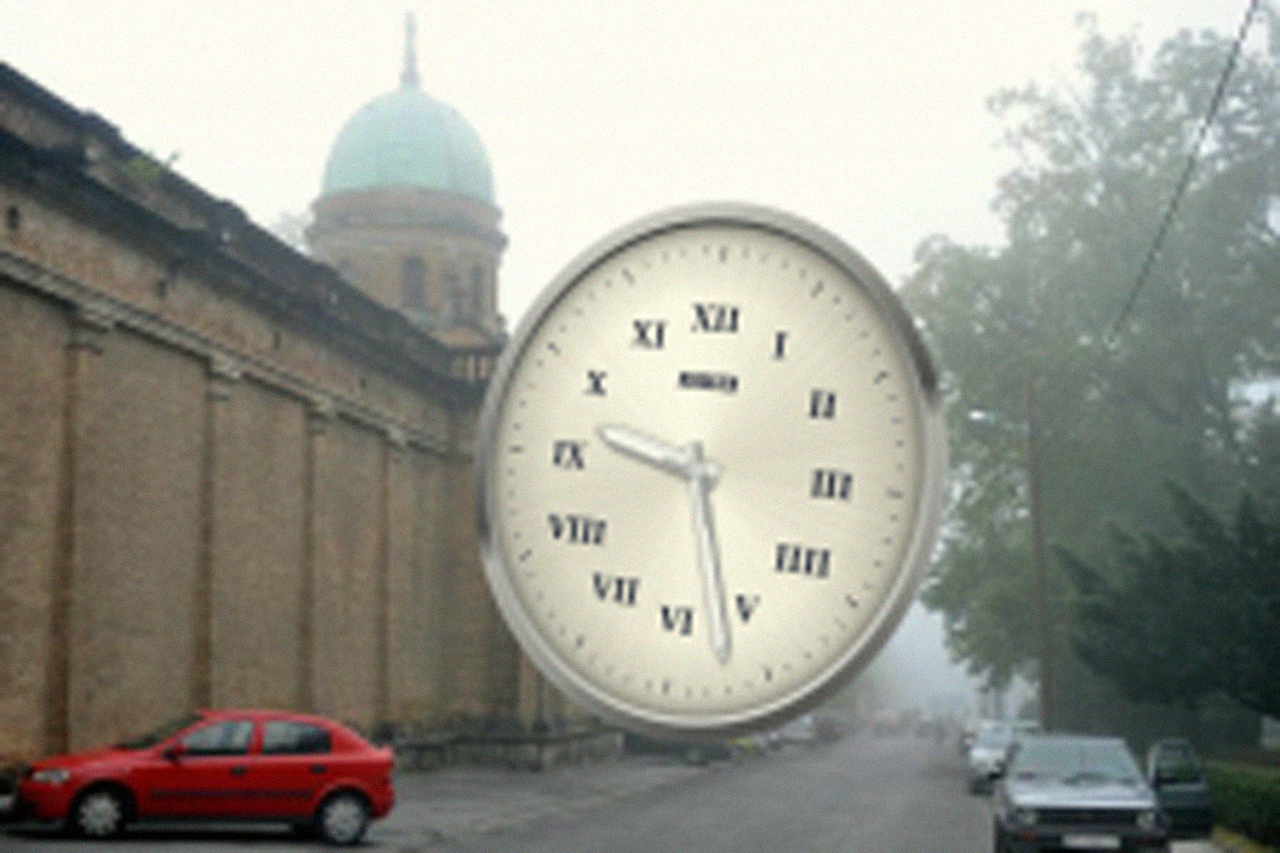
9:27
